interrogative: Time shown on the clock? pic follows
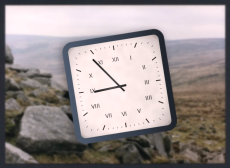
8:54
